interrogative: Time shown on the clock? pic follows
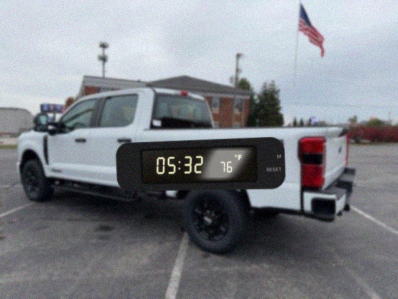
5:32
